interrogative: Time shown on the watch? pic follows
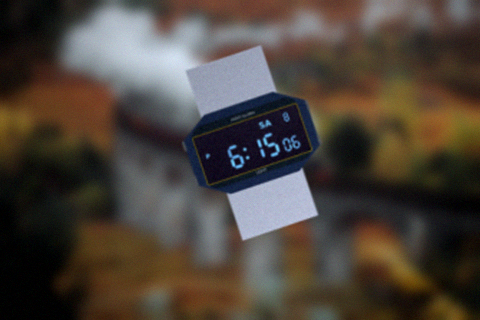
6:15:06
